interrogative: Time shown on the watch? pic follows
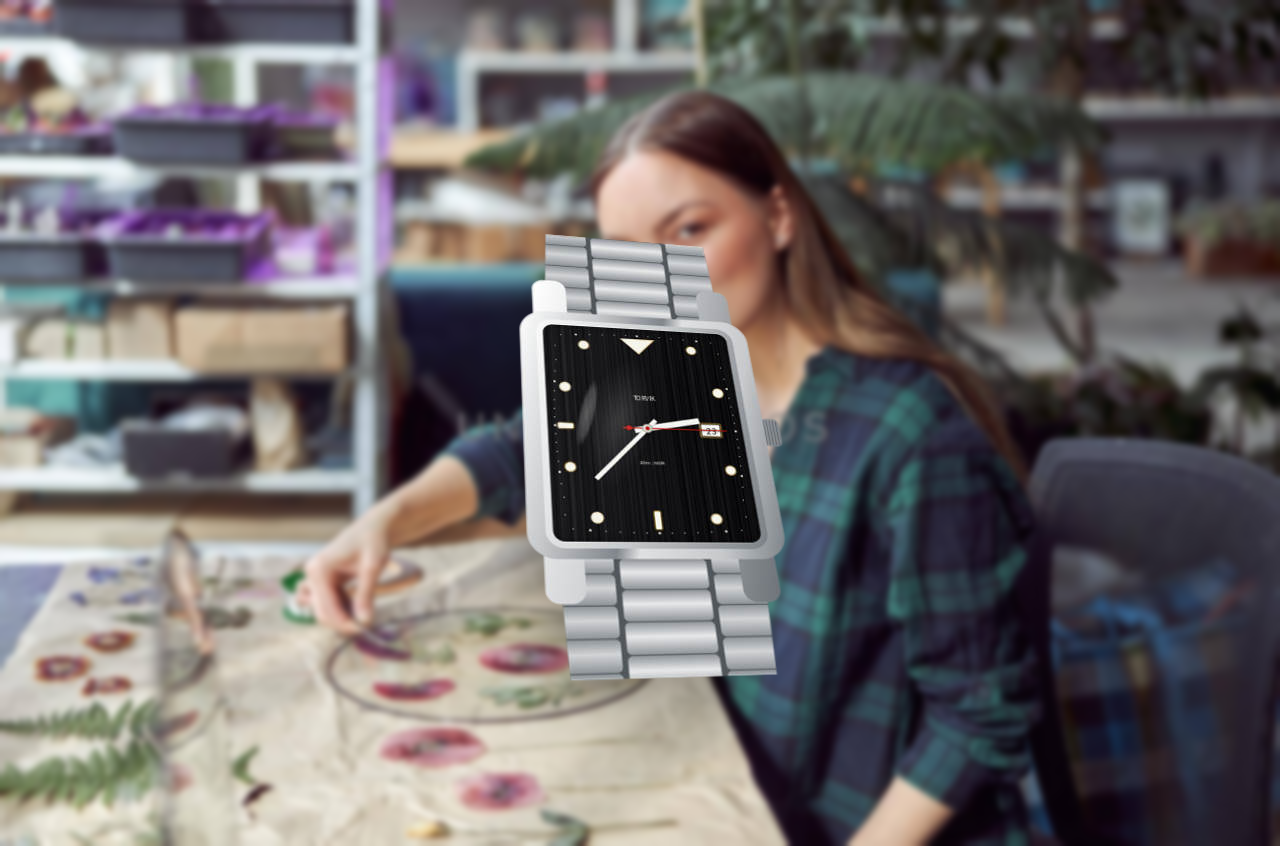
2:37:15
